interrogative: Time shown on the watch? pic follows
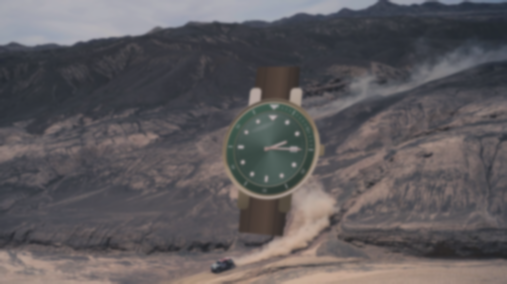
2:15
